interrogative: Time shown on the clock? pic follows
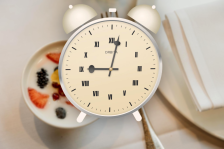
9:02
